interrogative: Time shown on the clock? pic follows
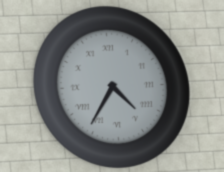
4:36
